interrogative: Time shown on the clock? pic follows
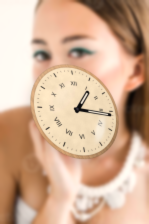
1:16
